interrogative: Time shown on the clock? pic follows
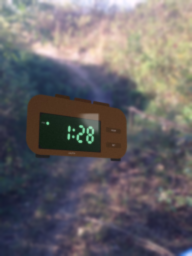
1:28
